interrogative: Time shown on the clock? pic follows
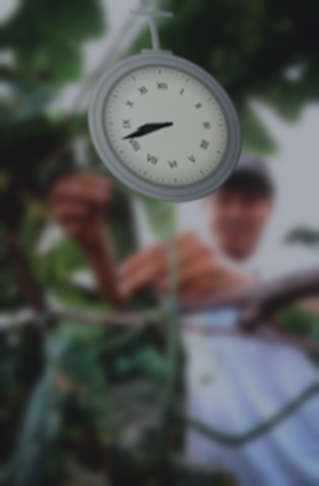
8:42
